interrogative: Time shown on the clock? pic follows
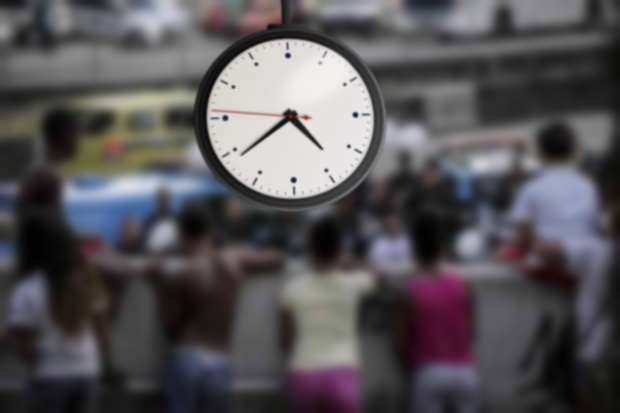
4:38:46
